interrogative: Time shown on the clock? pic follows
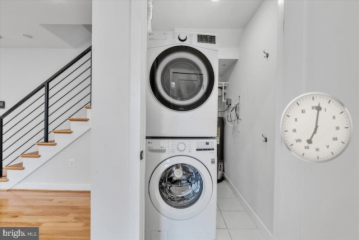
7:02
